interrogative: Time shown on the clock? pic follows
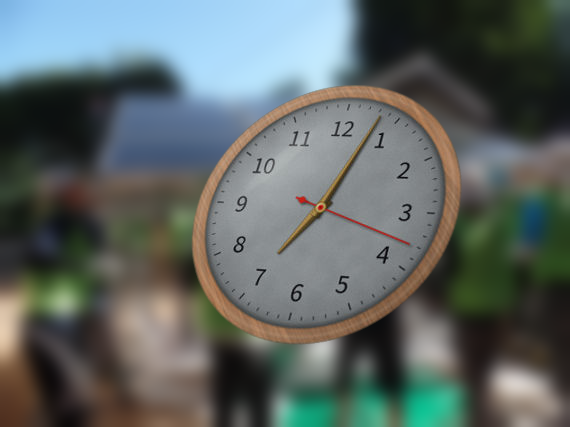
7:03:18
